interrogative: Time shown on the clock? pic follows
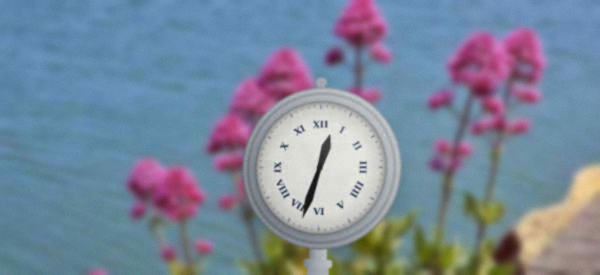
12:33
